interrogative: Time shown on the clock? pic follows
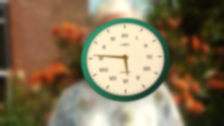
5:46
